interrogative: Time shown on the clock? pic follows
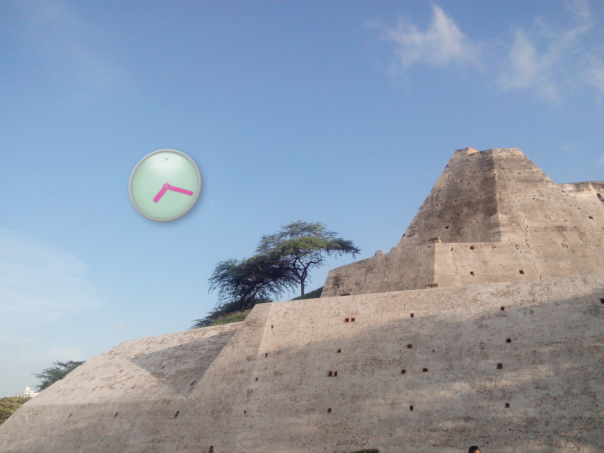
7:18
